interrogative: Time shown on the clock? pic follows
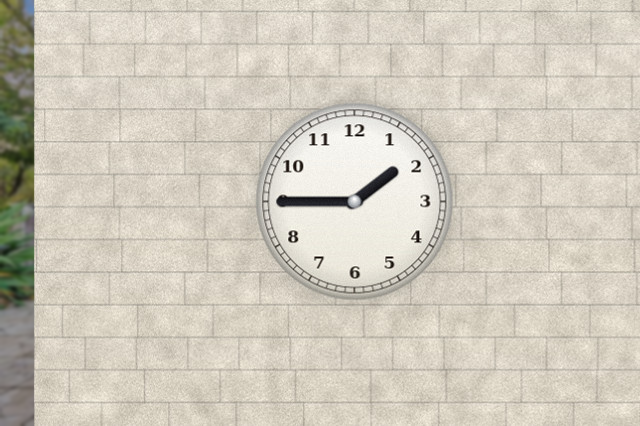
1:45
